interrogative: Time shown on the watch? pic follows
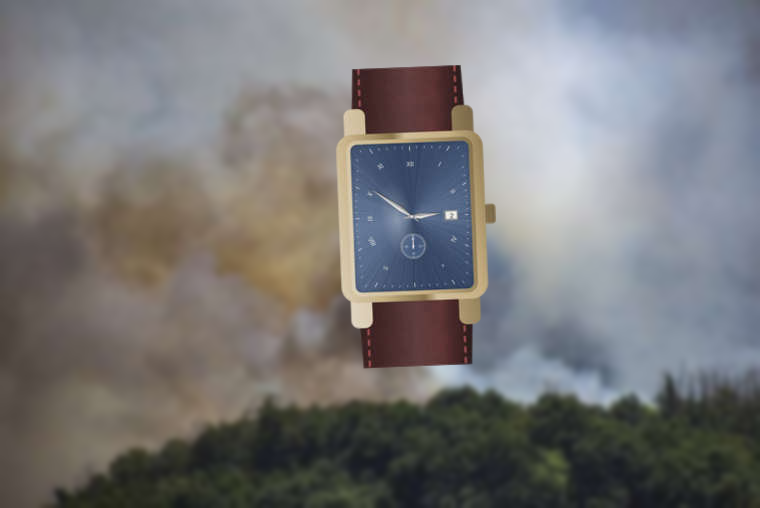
2:51
